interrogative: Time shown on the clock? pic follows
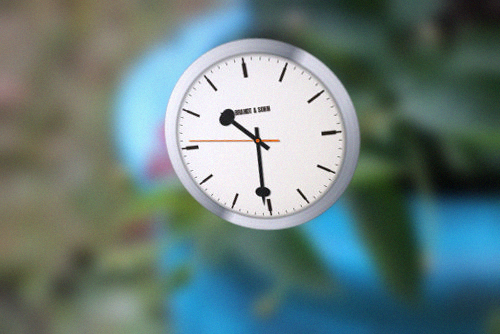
10:30:46
